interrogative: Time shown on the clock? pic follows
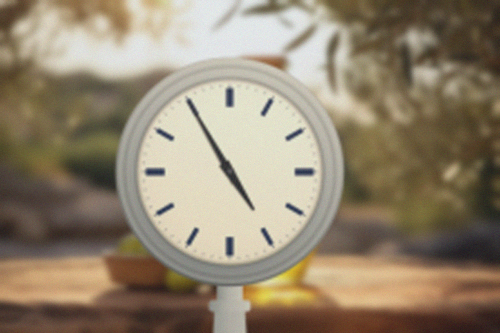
4:55
